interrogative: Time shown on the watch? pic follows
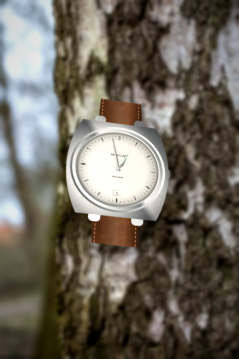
12:58
